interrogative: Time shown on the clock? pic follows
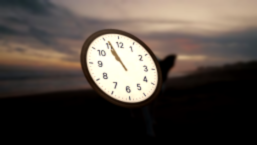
10:56
